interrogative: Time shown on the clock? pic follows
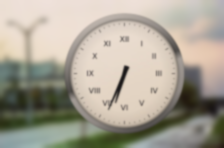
6:34
